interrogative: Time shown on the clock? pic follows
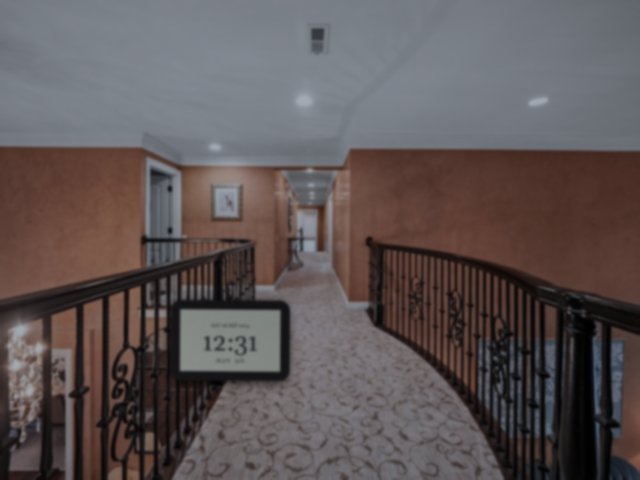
12:31
